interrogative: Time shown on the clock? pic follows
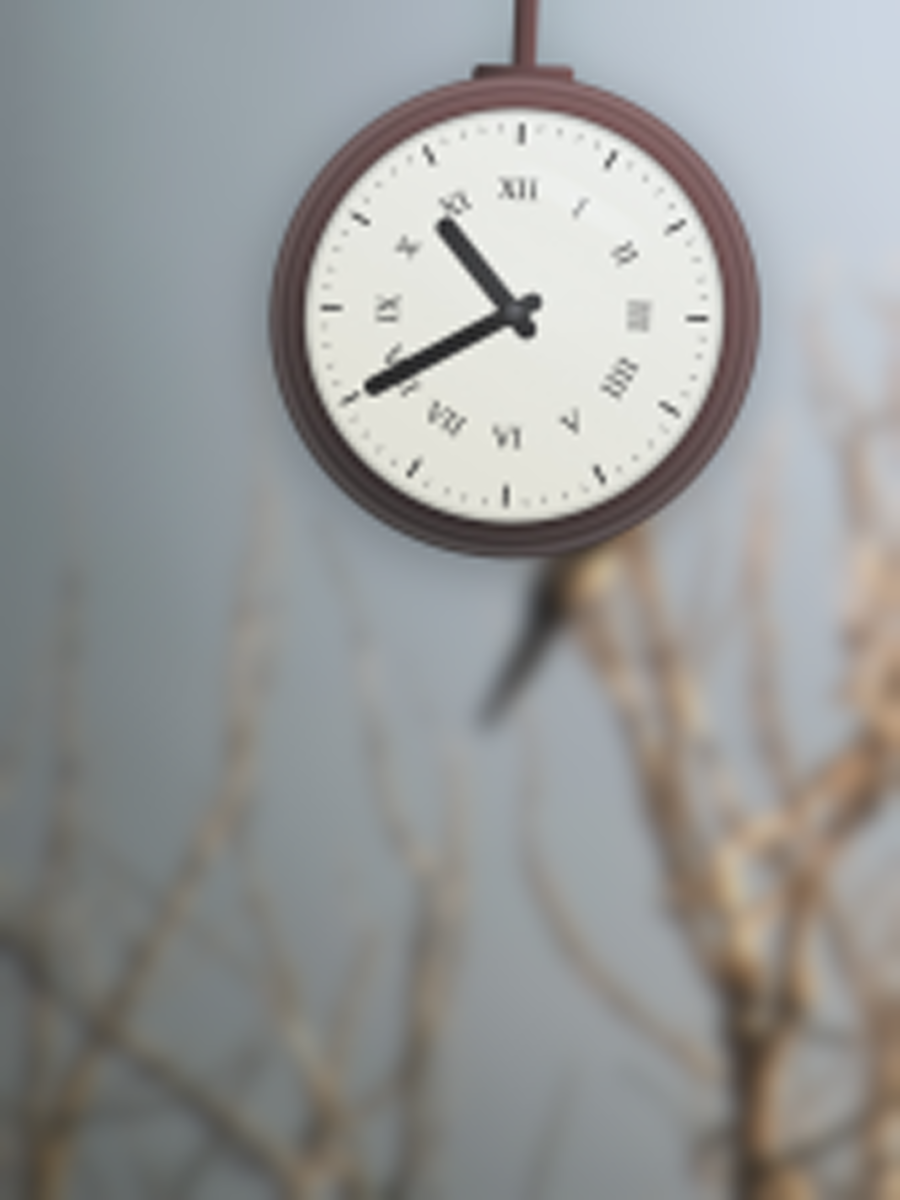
10:40
